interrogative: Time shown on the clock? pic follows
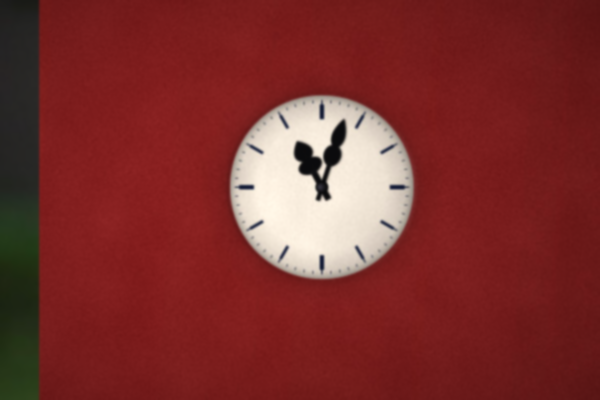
11:03
